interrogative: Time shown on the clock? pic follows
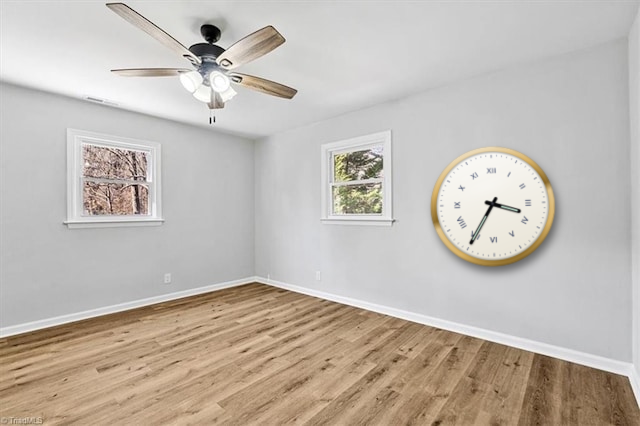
3:35
